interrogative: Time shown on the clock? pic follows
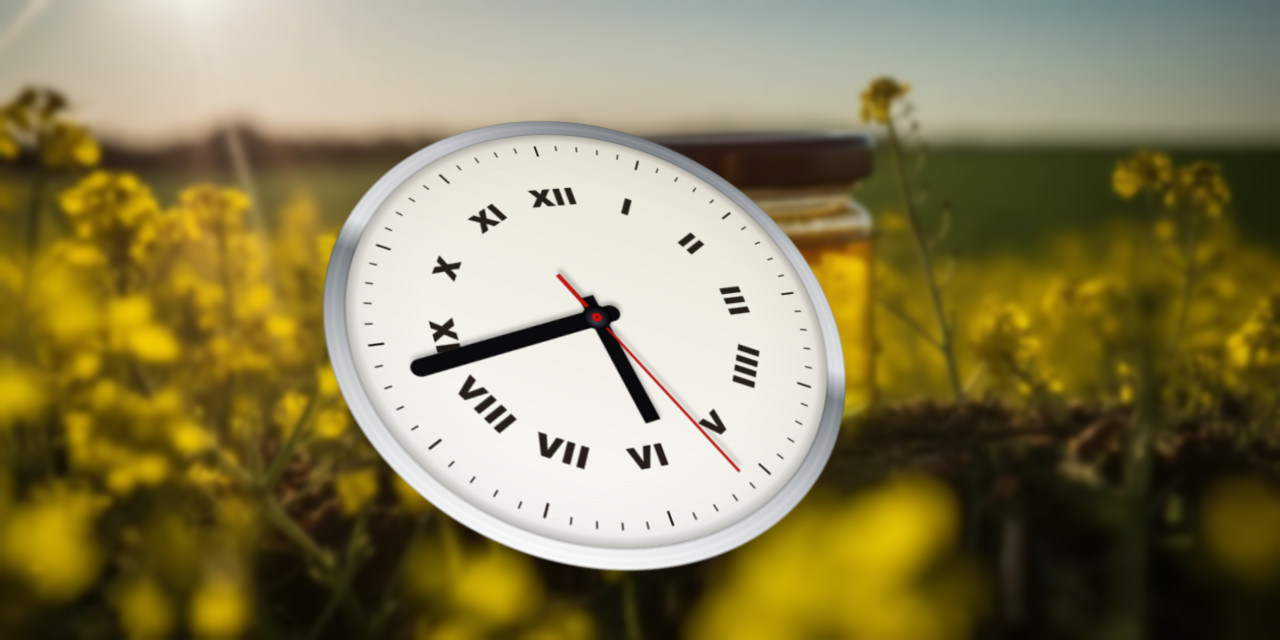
5:43:26
